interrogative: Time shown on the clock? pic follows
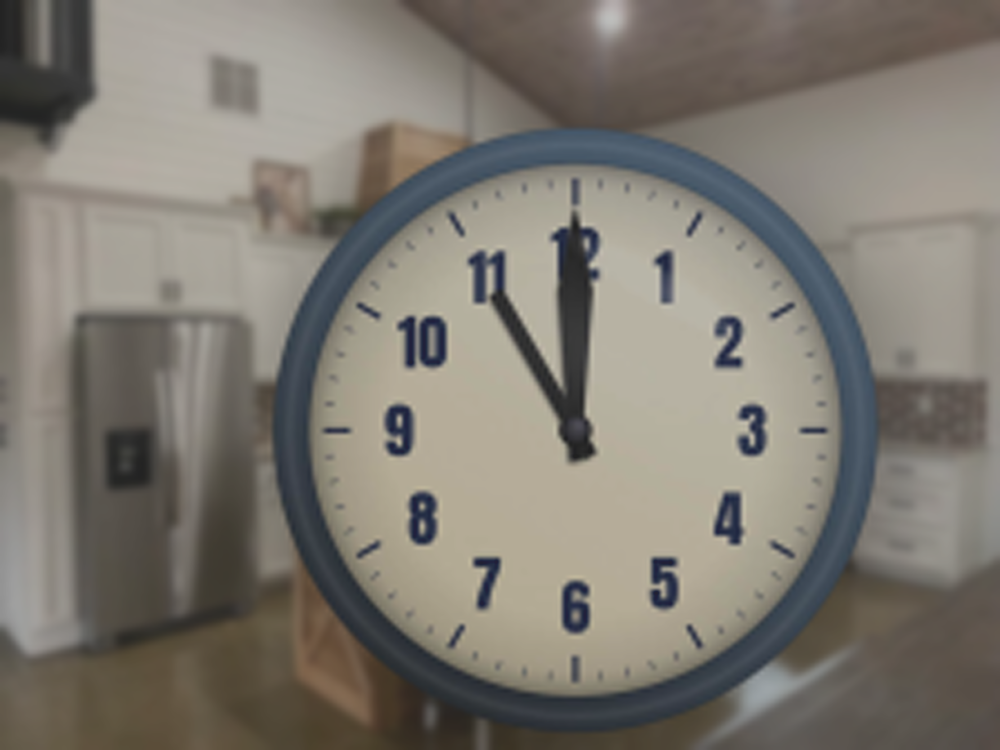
11:00
